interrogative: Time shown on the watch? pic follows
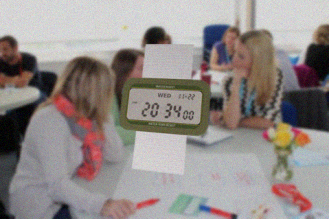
20:34:00
